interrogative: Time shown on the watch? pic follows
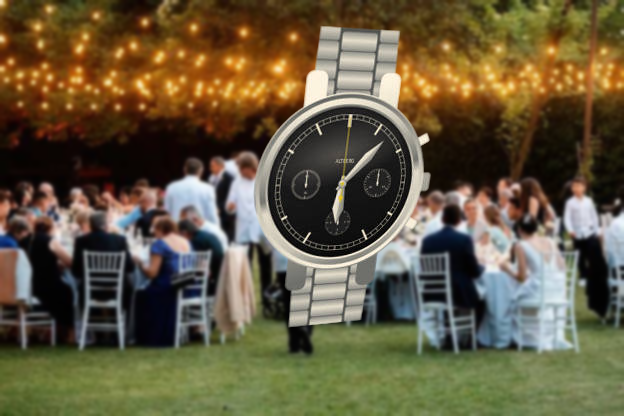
6:07
